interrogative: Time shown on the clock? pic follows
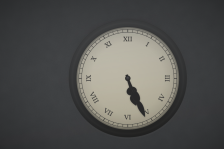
5:26
